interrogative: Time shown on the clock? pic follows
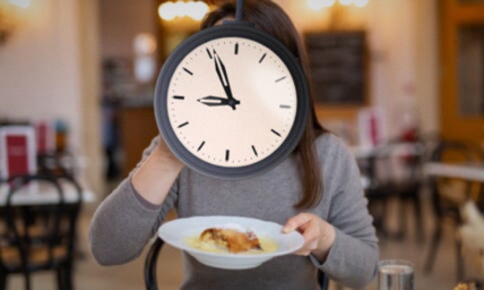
8:56
